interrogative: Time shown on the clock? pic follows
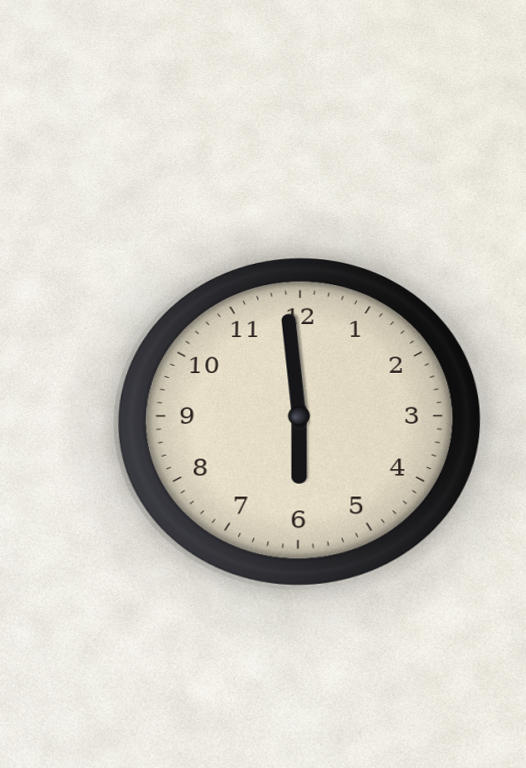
5:59
